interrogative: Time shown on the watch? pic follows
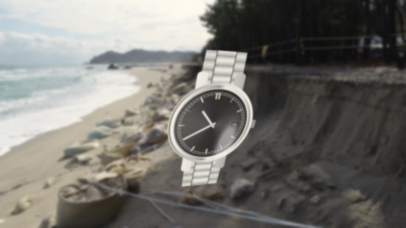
10:40
